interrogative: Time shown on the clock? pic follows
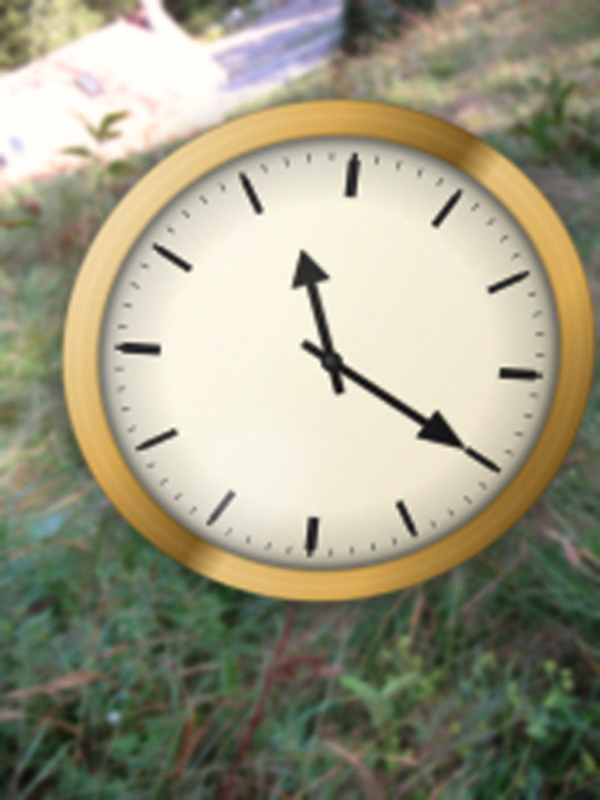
11:20
